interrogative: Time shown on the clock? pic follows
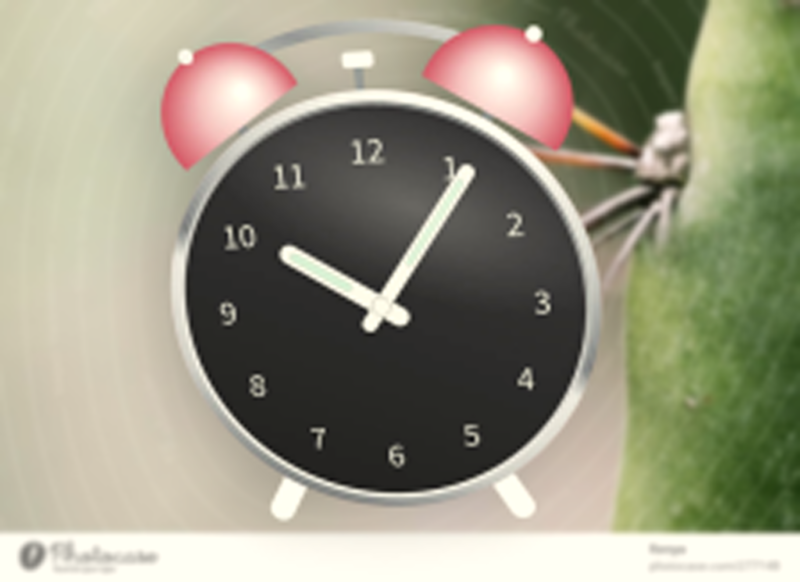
10:06
